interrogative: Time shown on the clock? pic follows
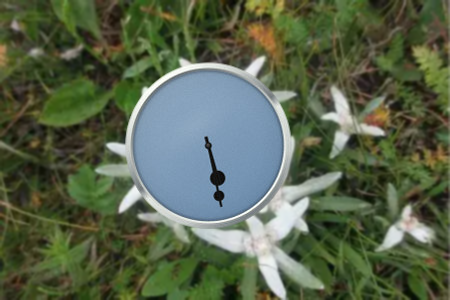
5:28
